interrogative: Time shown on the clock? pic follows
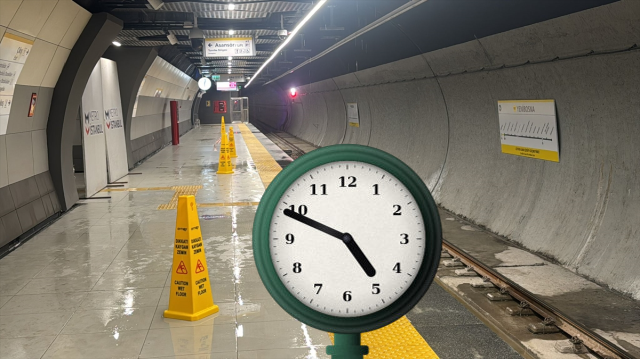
4:49
